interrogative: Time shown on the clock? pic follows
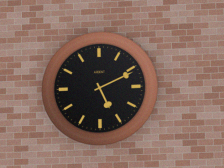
5:11
